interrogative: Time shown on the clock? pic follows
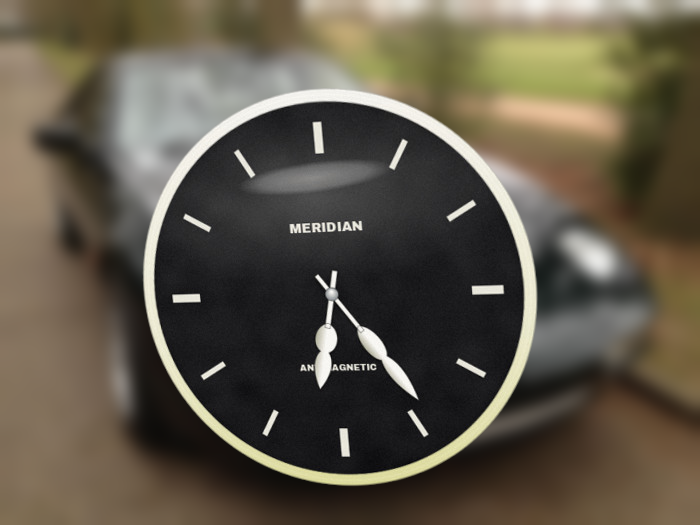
6:24
